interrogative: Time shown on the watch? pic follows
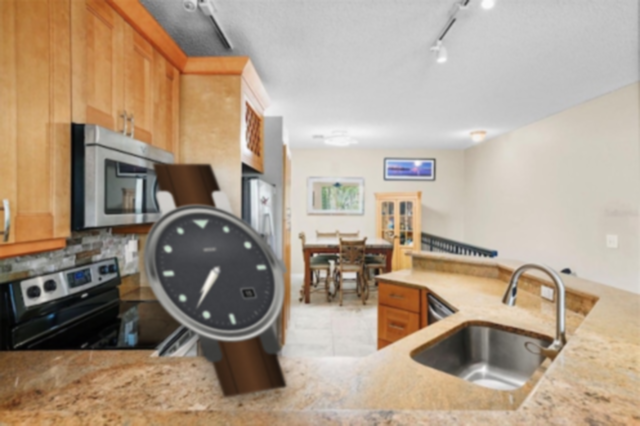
7:37
